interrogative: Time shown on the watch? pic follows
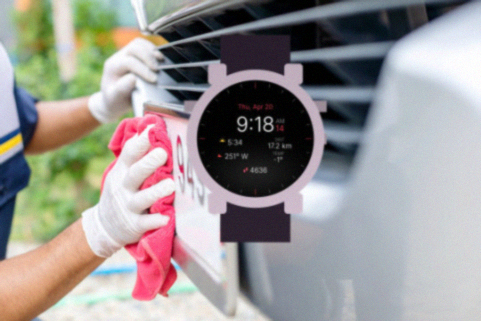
9:18
